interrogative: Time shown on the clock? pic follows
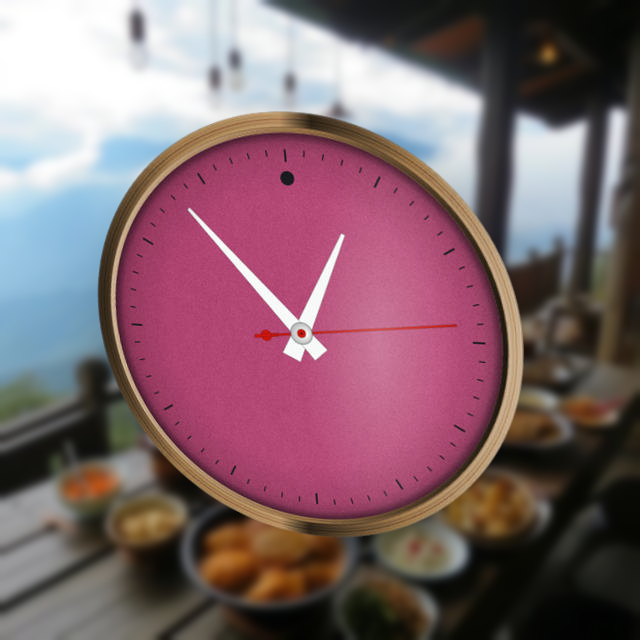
12:53:14
